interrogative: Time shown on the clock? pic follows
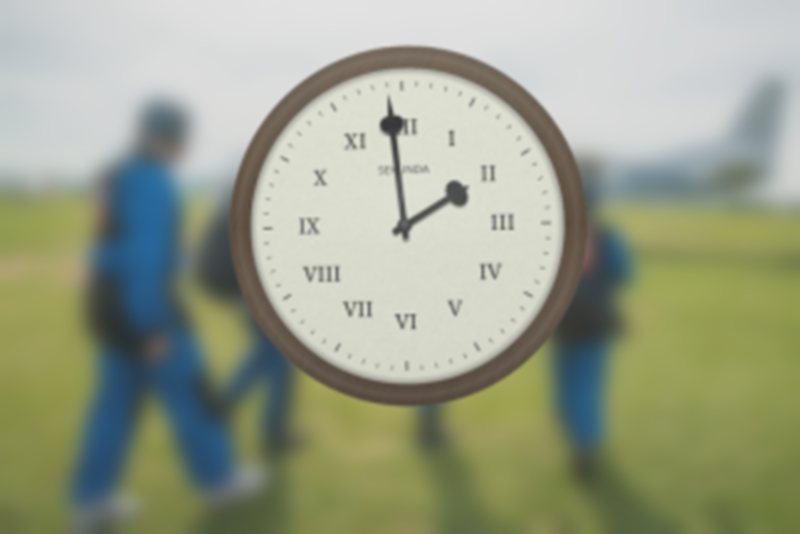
1:59
